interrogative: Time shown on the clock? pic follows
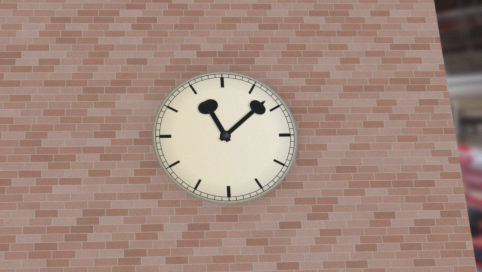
11:08
